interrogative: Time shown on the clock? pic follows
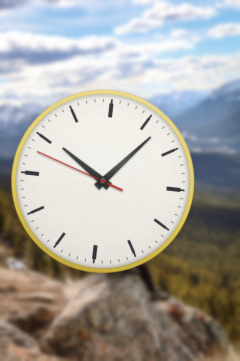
10:06:48
